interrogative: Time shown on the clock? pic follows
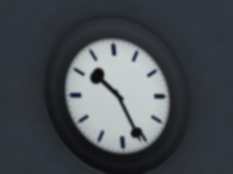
10:26
